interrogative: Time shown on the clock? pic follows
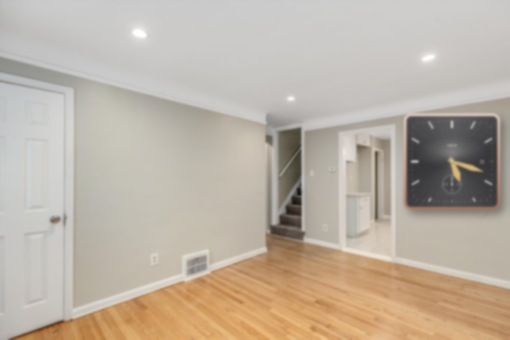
5:18
